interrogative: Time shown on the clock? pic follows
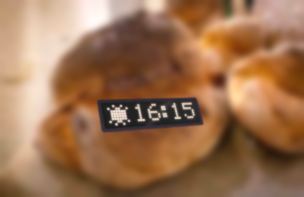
16:15
